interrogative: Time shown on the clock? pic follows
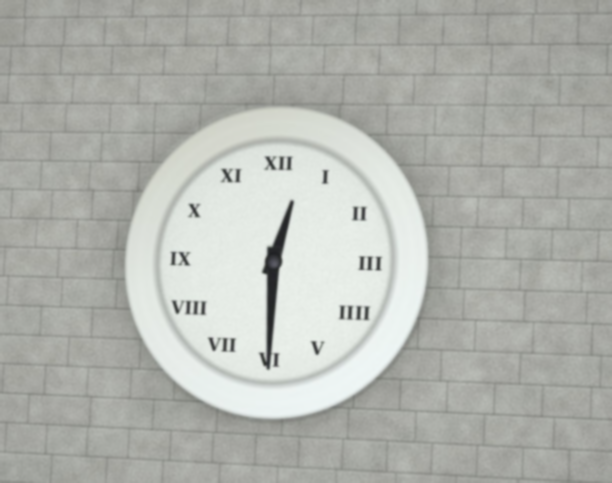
12:30
